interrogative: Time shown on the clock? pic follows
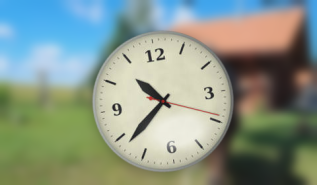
10:38:19
